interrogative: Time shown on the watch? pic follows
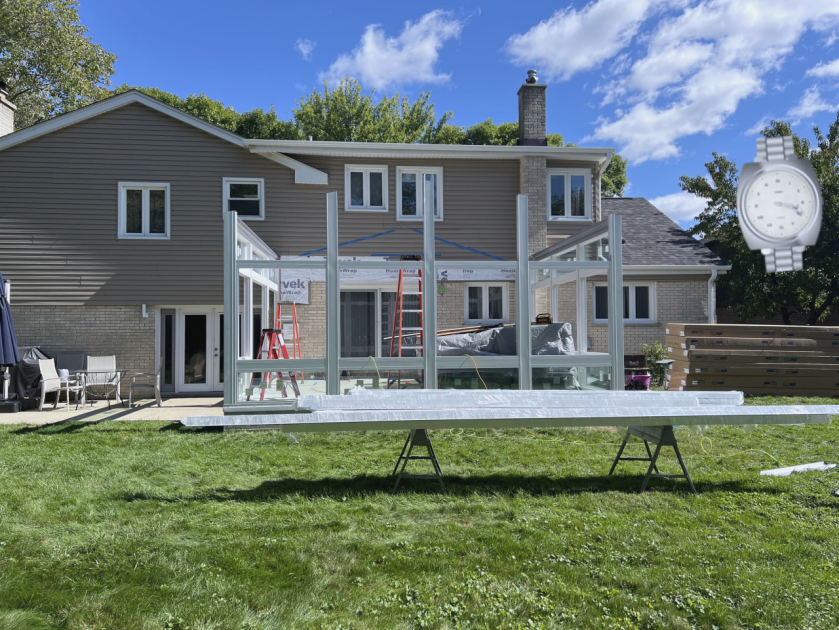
3:19
